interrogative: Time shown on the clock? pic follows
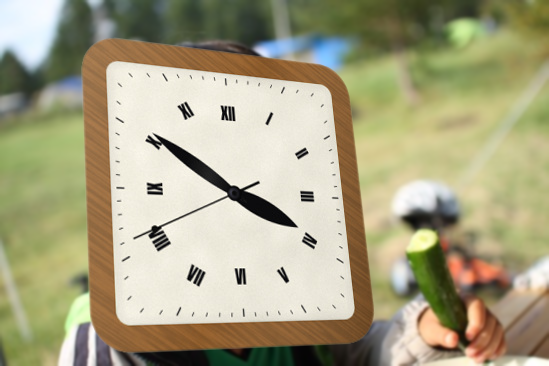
3:50:41
